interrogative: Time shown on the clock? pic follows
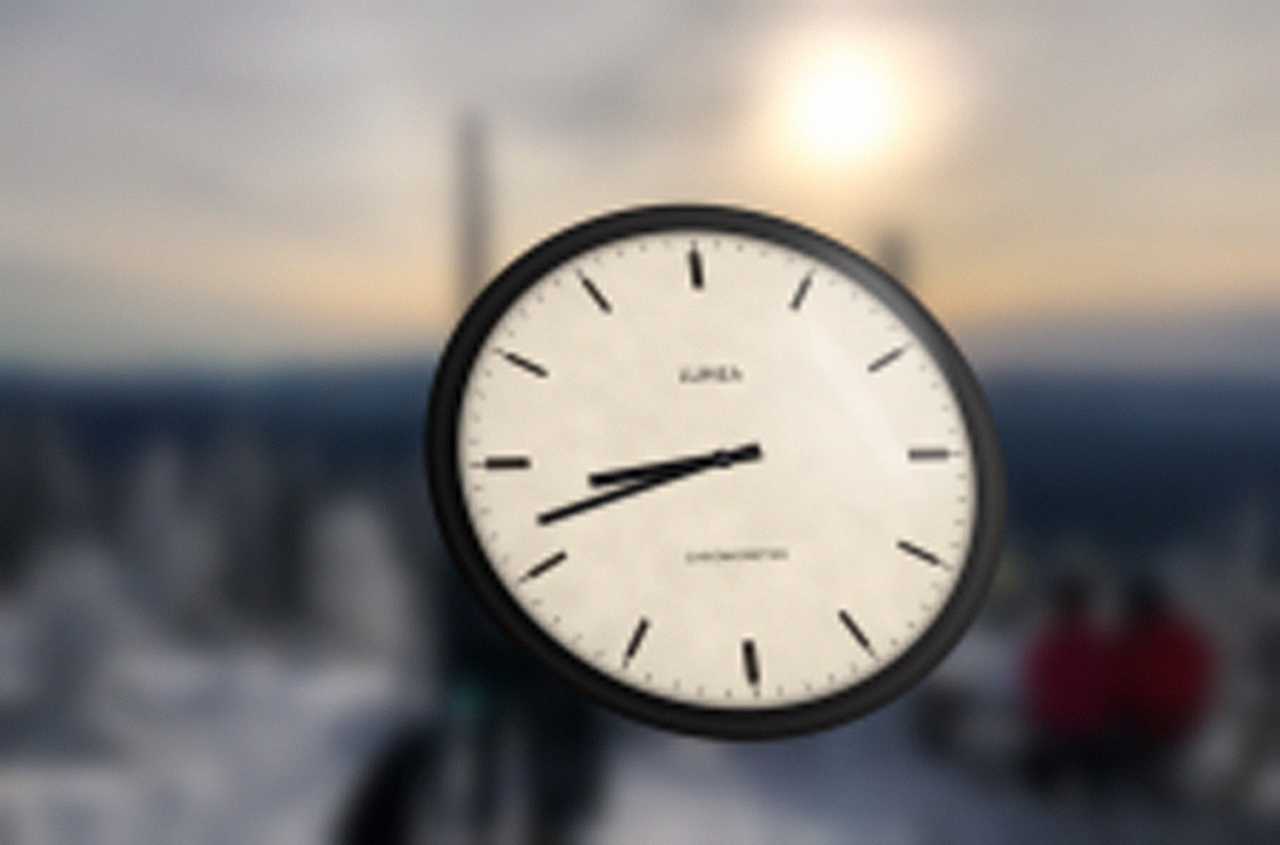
8:42
